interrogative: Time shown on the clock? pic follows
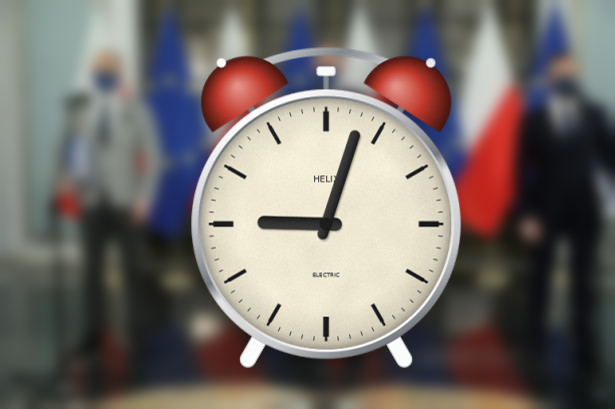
9:03
